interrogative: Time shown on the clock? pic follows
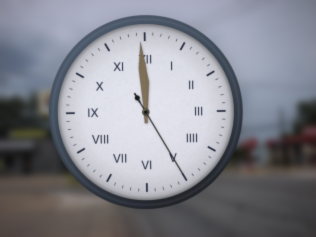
11:59:25
